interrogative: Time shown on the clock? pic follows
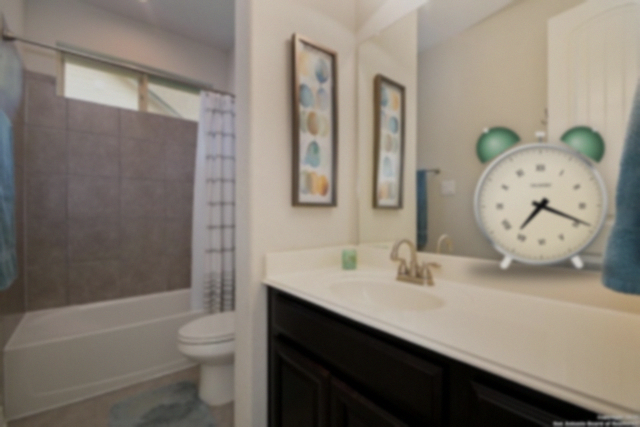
7:19
